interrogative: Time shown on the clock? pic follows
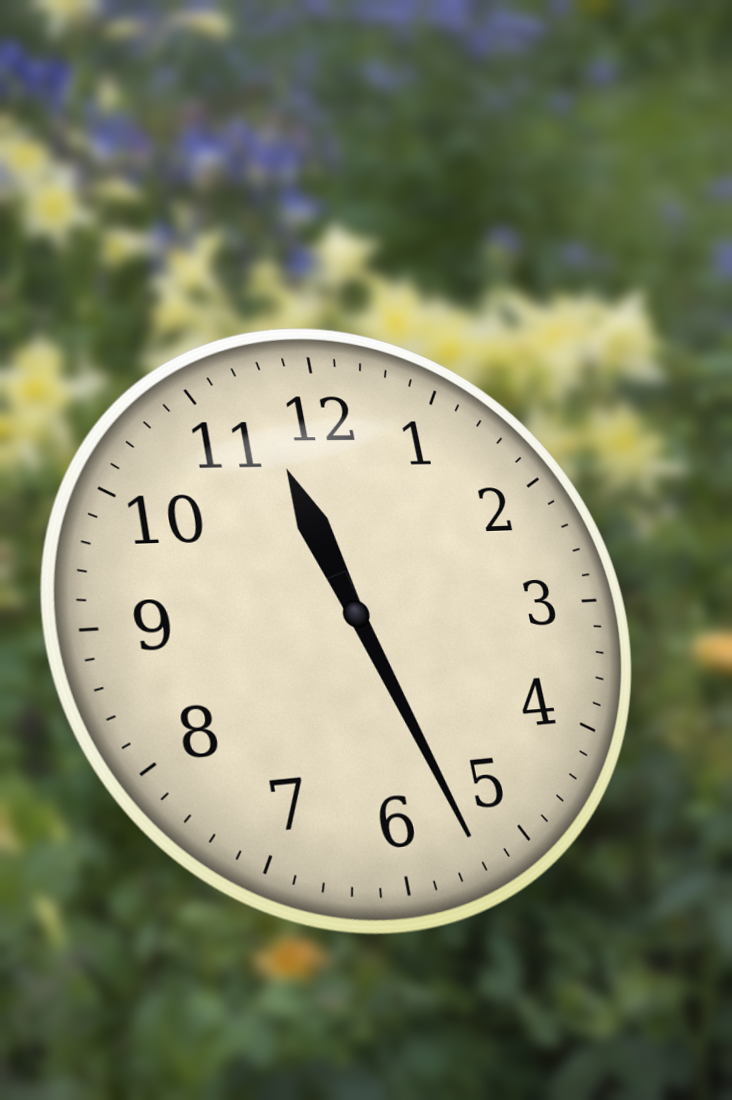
11:27
